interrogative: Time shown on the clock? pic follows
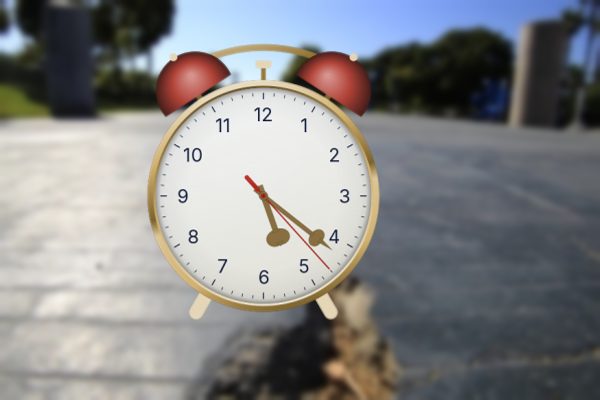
5:21:23
